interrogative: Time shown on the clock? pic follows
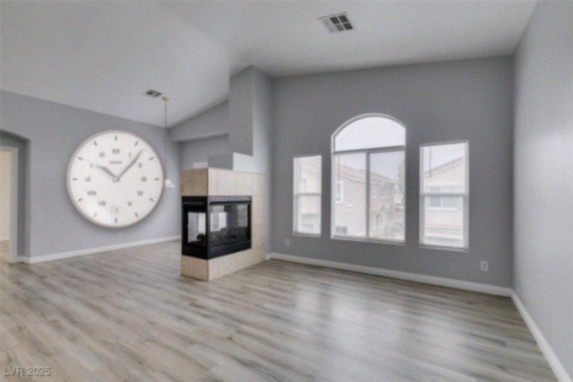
10:07
